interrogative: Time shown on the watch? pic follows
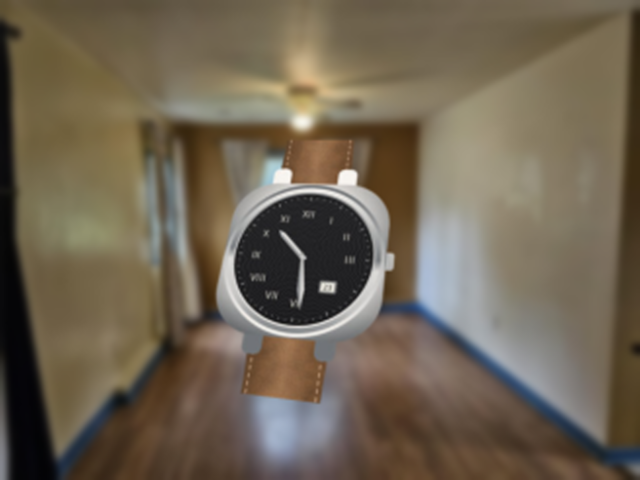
10:29
